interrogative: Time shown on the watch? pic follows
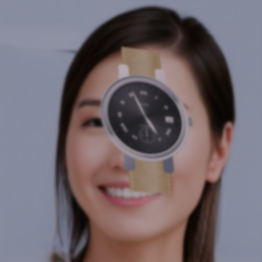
4:56
